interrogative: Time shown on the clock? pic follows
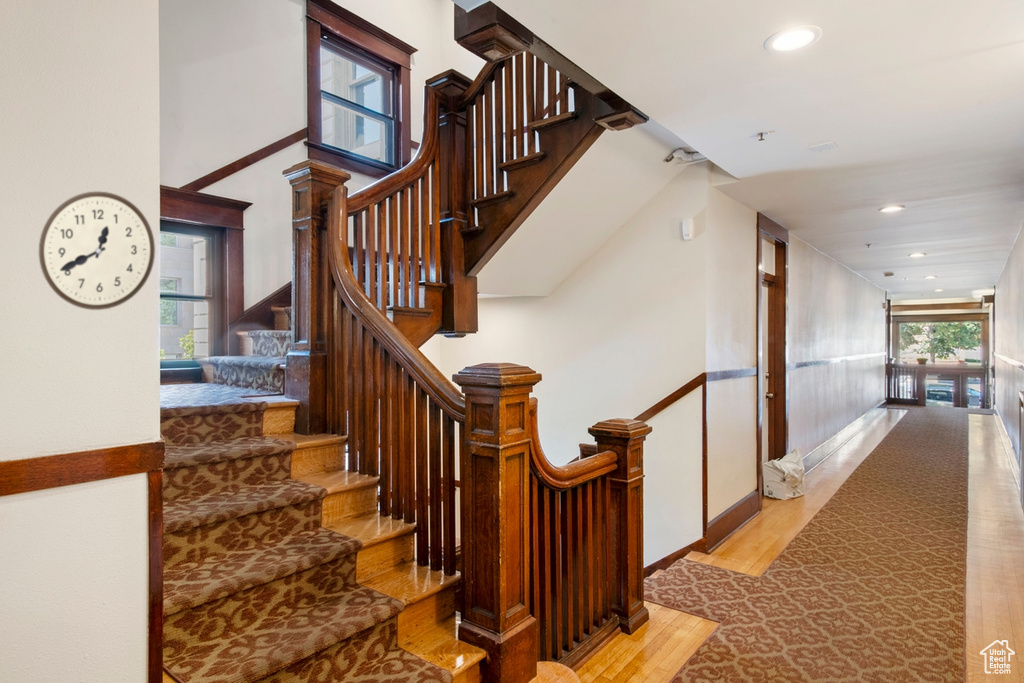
12:41
